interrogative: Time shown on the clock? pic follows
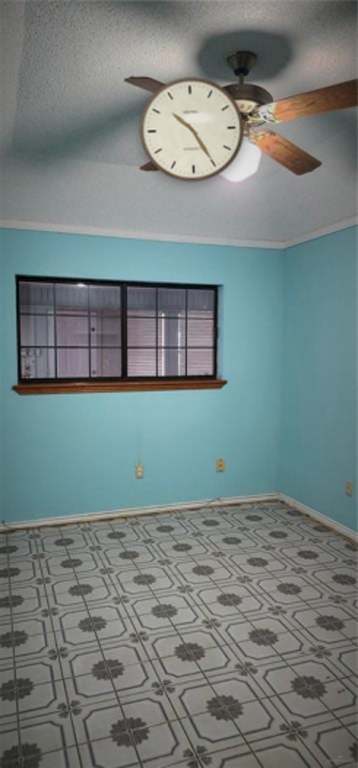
10:25
